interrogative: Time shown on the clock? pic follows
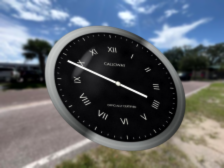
3:49
